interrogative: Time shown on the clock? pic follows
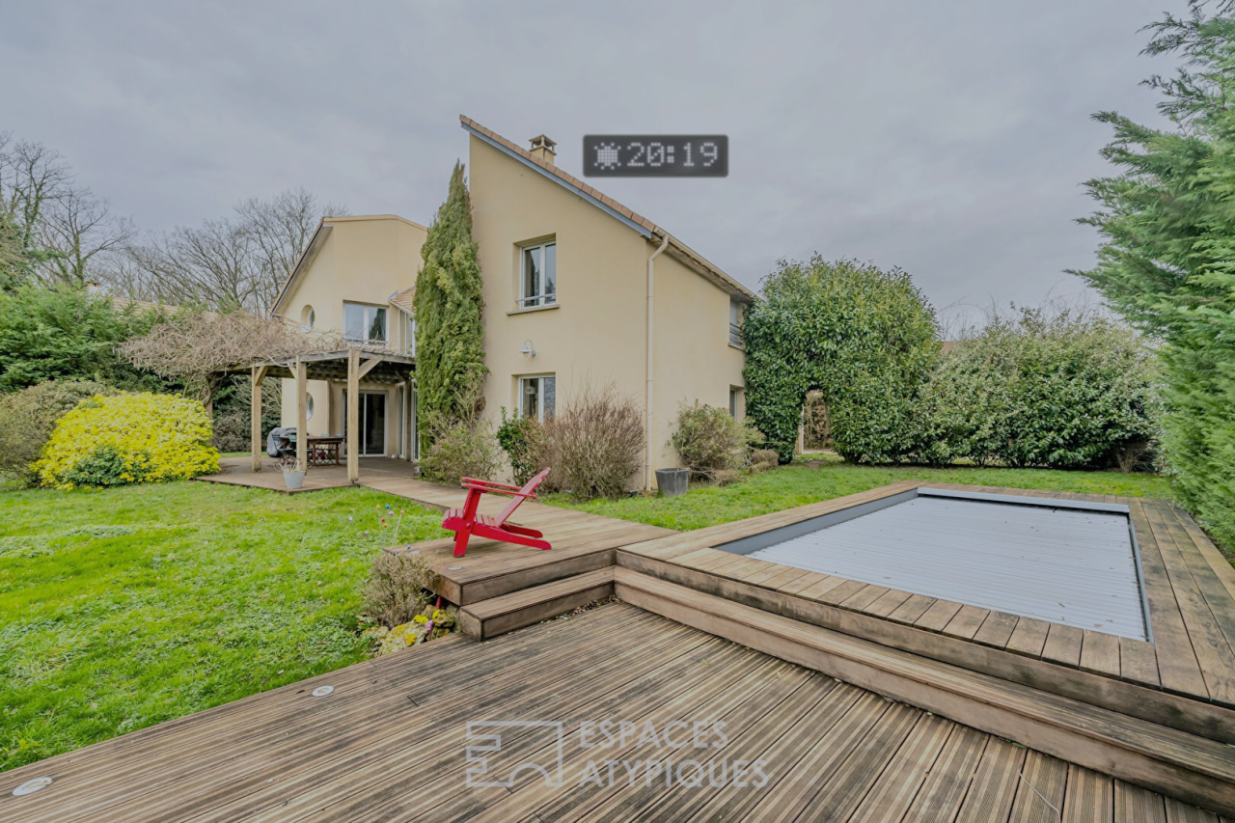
20:19
